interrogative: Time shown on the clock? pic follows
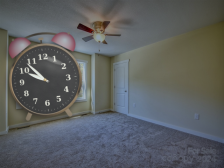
9:53
